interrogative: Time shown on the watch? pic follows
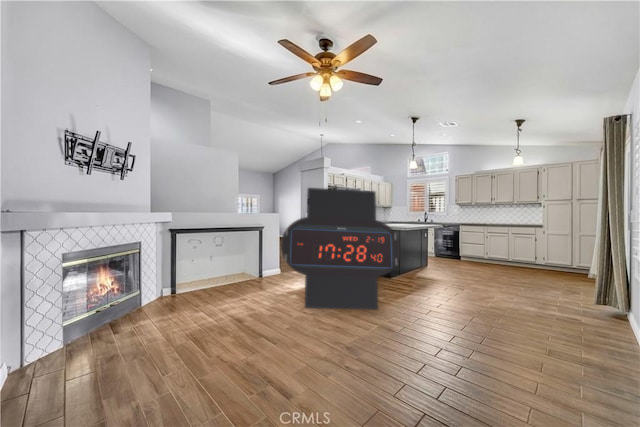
17:28
